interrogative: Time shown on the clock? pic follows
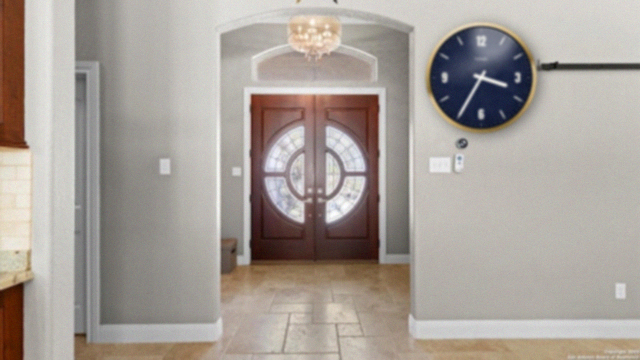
3:35
